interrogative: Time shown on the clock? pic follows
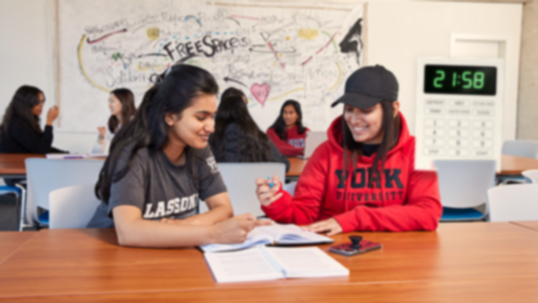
21:58
